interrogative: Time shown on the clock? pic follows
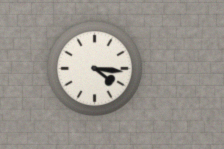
4:16
